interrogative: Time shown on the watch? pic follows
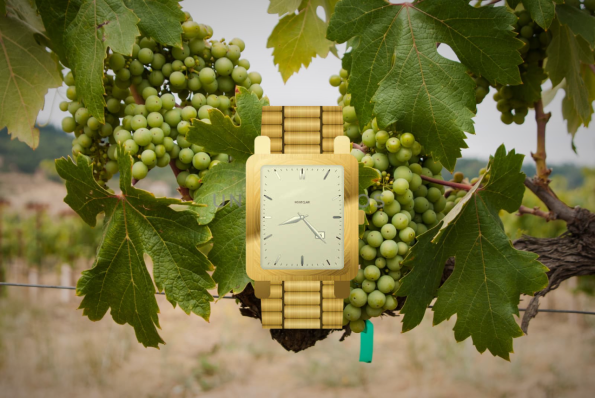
8:23
